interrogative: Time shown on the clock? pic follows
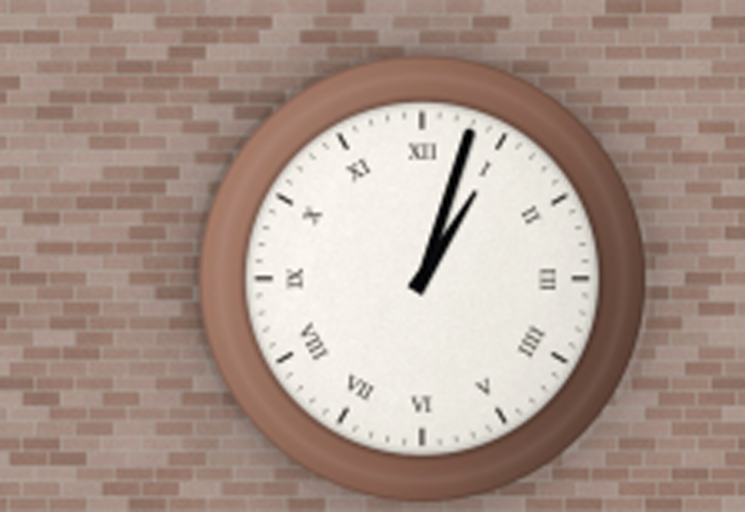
1:03
